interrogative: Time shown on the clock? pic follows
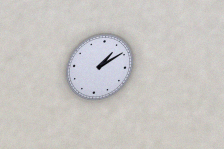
1:09
